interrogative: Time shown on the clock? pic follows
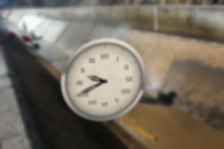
9:41
